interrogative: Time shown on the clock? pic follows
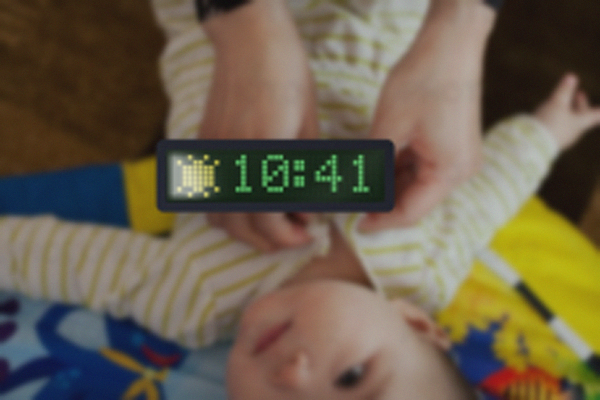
10:41
